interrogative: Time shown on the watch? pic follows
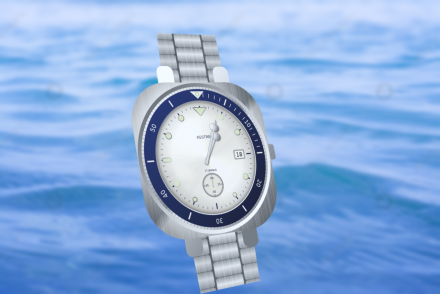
1:04
